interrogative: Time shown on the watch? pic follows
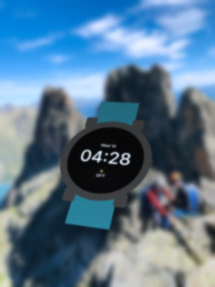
4:28
